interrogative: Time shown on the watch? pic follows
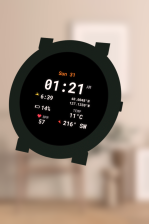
1:21
